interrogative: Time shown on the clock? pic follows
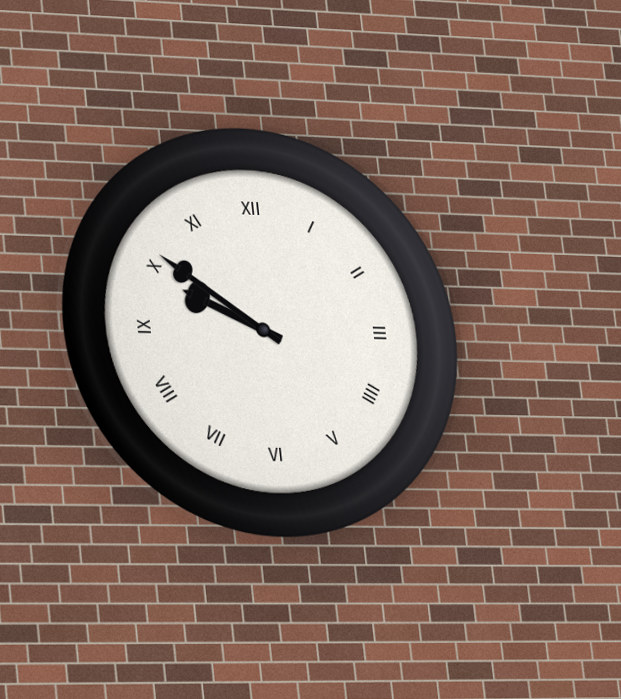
9:51
